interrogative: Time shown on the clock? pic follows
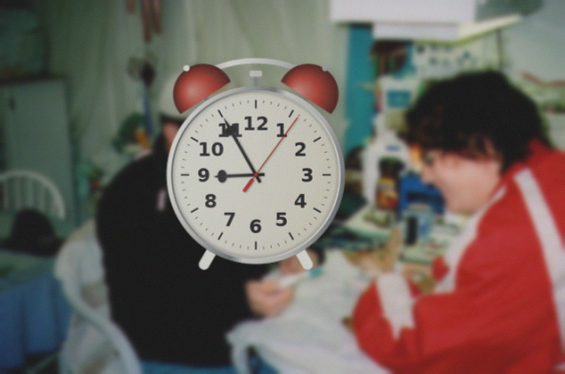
8:55:06
